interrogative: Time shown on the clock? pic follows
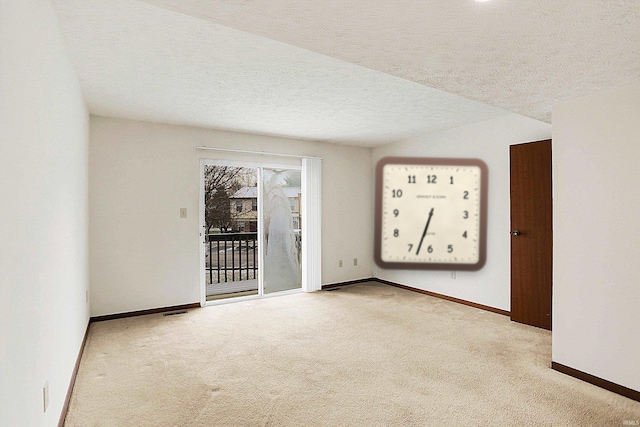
6:33
